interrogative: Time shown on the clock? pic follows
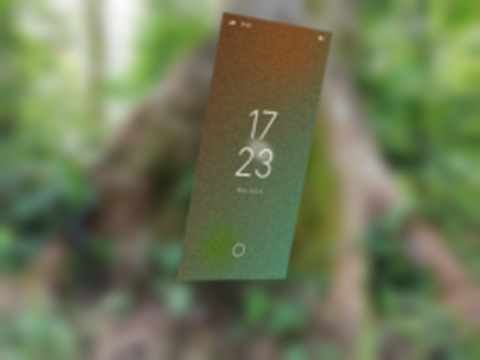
17:23
